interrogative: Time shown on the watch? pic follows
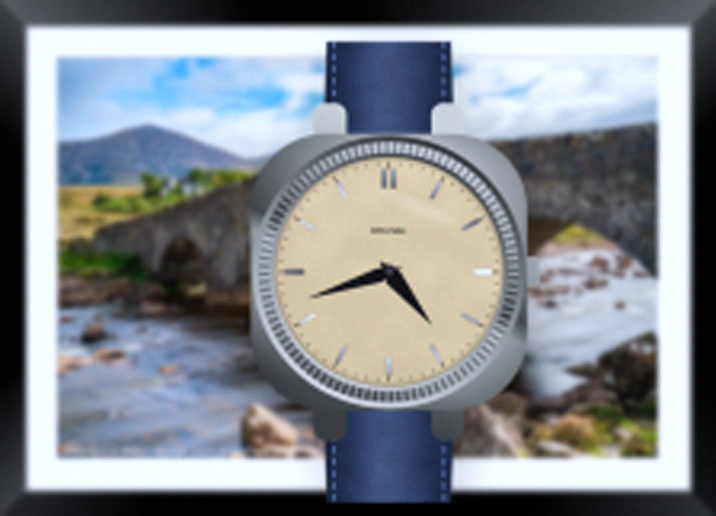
4:42
